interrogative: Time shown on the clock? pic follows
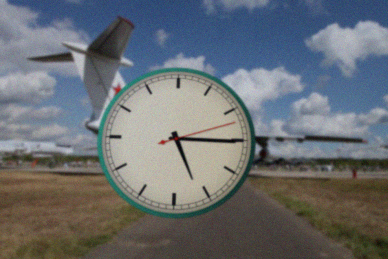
5:15:12
